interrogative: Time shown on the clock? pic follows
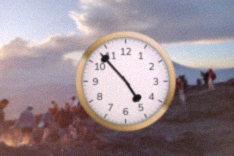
4:53
